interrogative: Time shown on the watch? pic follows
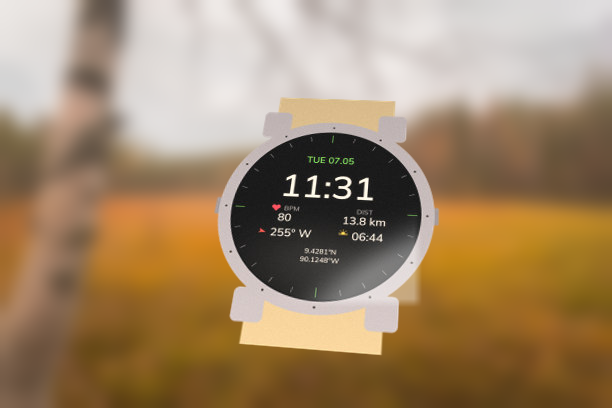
11:31
